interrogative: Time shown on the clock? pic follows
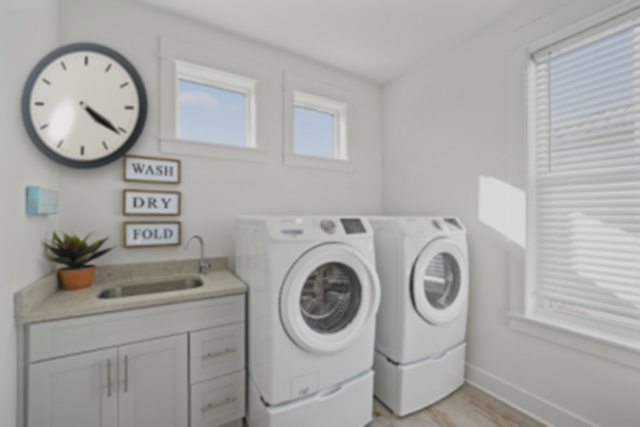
4:21
